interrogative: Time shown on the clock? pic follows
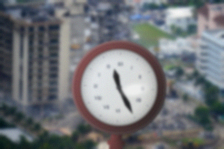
11:25
